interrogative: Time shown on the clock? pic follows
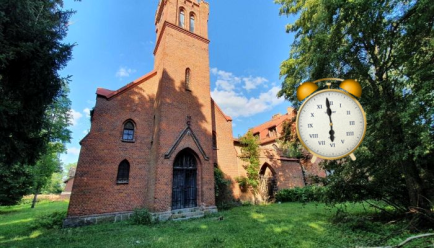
5:59
